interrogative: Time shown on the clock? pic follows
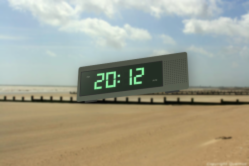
20:12
